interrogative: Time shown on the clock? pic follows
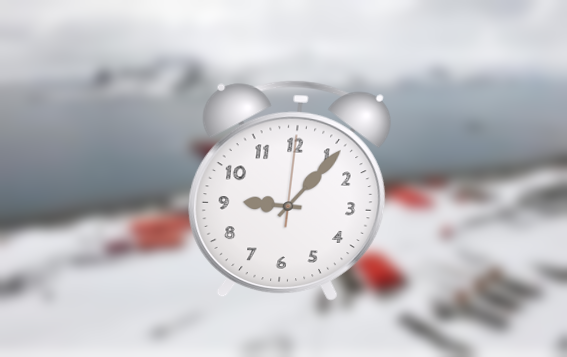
9:06:00
